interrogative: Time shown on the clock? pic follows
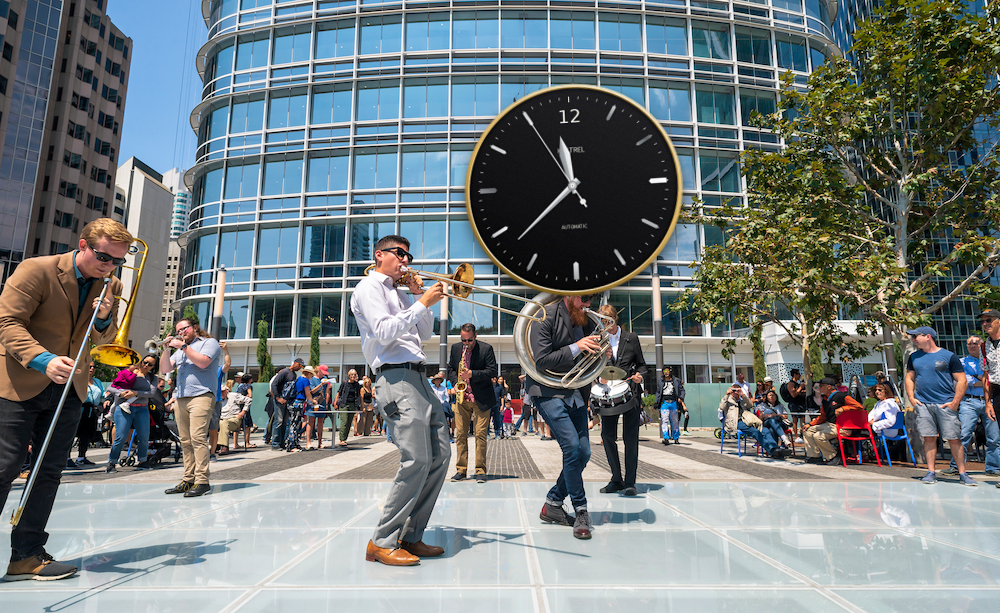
11:37:55
